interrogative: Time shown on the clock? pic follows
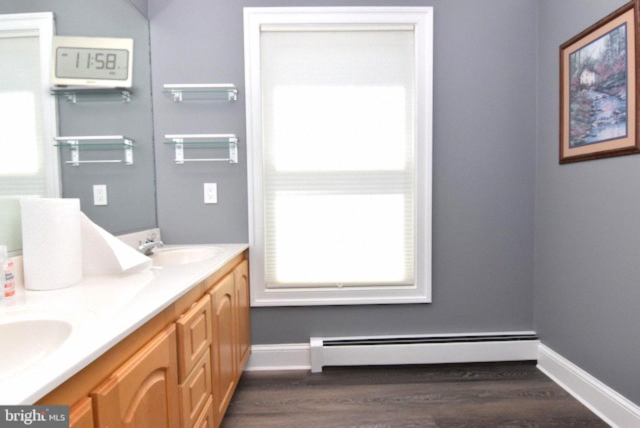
11:58
